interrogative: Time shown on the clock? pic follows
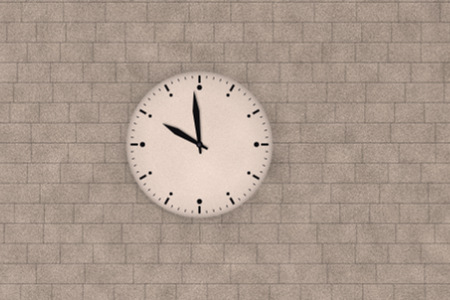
9:59
